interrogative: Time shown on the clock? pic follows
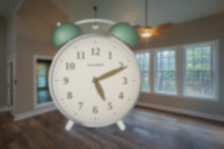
5:11
